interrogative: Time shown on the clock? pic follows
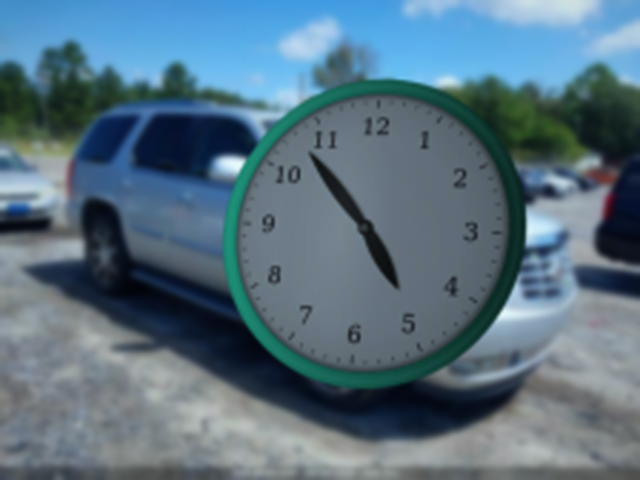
4:53
